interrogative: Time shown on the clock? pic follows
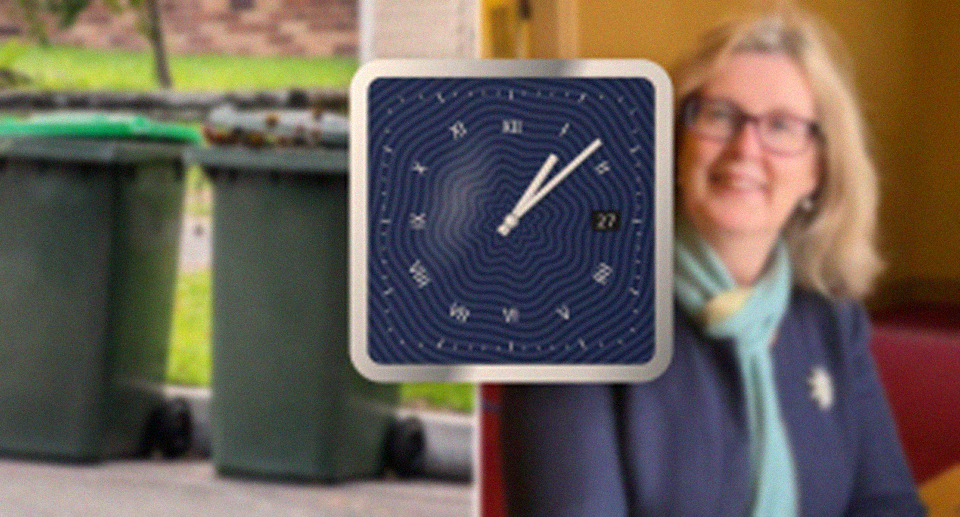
1:08
